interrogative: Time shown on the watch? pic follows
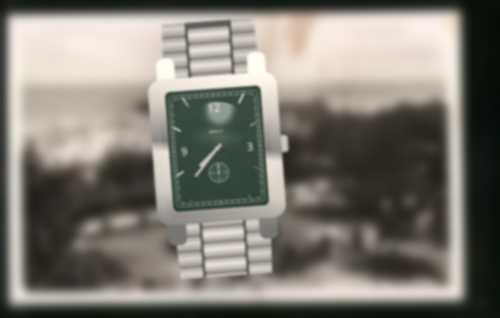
7:37
